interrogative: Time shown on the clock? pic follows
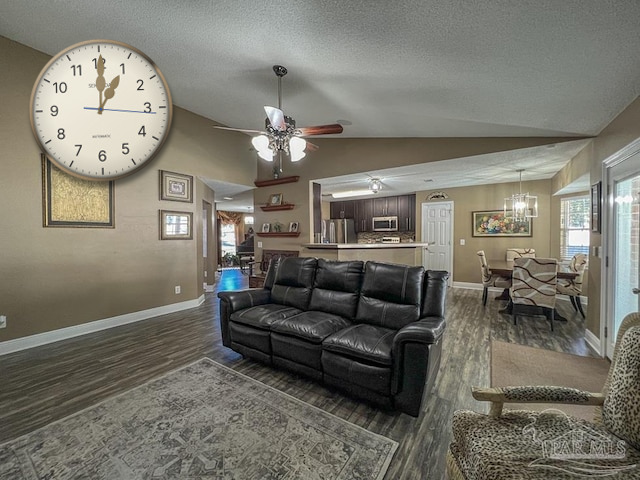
1:00:16
